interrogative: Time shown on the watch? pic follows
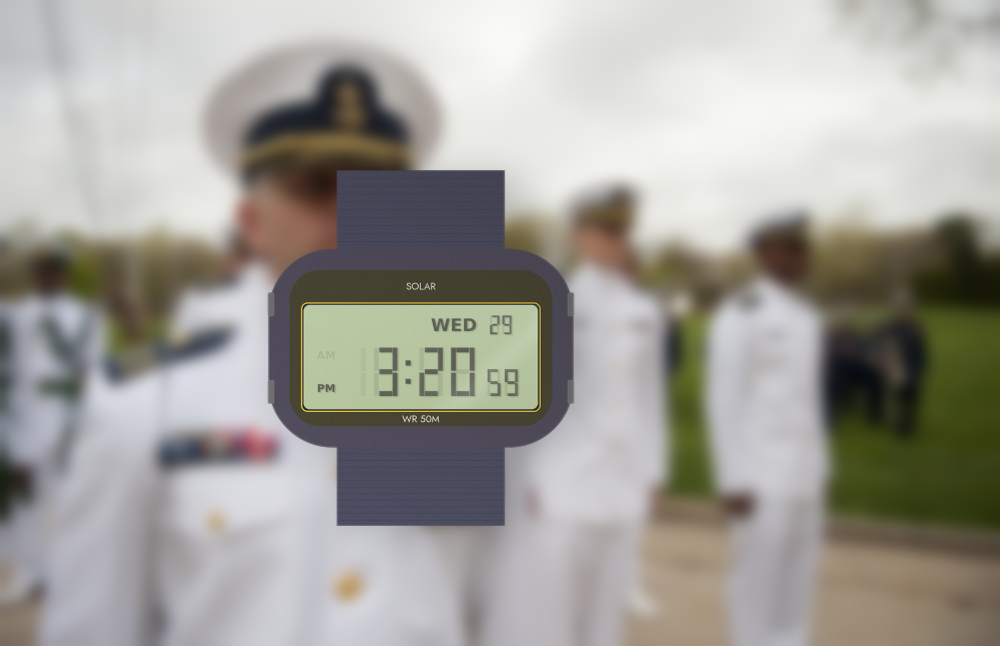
3:20:59
